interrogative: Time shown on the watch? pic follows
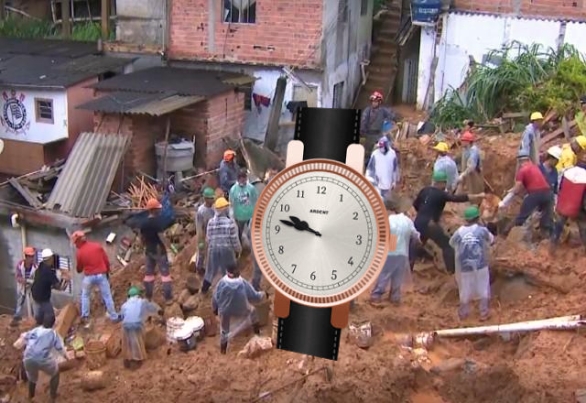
9:47
